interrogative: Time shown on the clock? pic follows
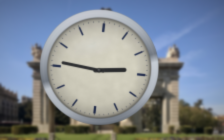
2:46
